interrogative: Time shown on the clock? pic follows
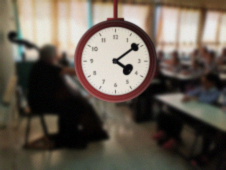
4:09
